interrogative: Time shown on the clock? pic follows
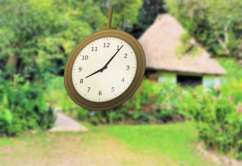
8:06
